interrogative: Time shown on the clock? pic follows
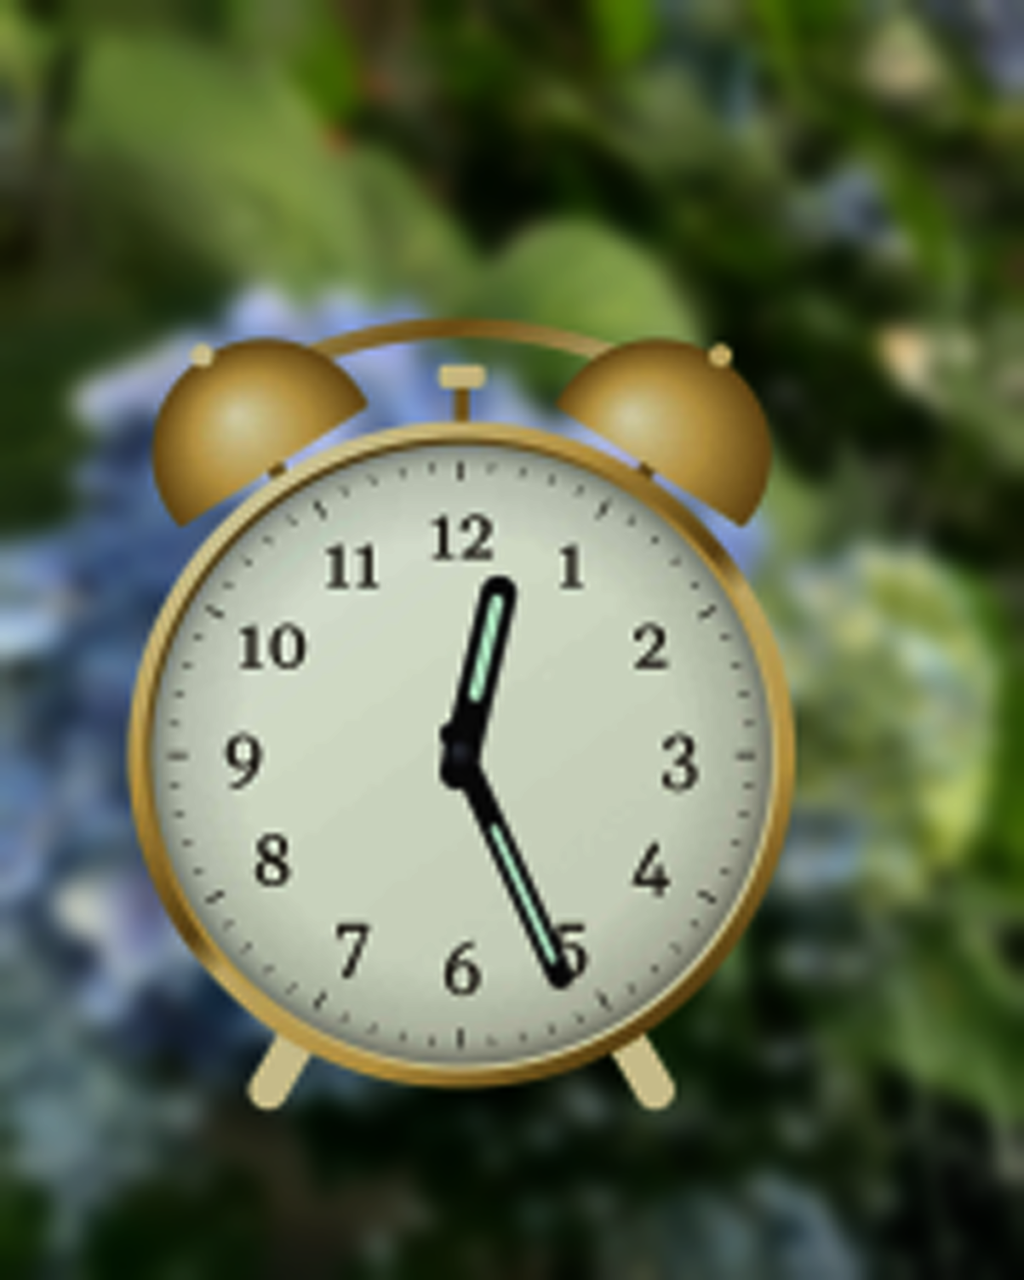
12:26
